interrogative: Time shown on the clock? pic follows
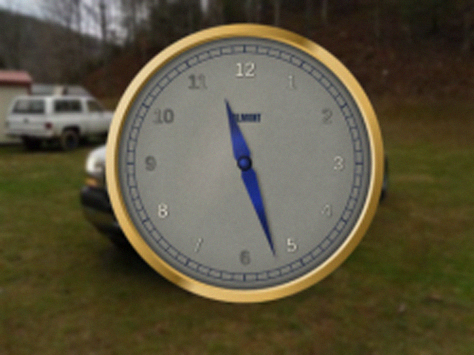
11:27
